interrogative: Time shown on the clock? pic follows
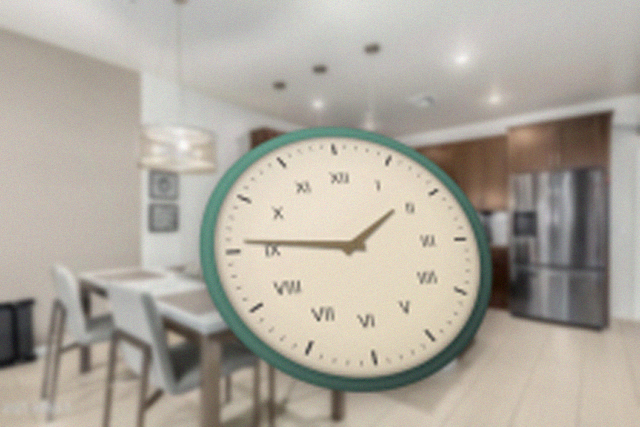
1:46
